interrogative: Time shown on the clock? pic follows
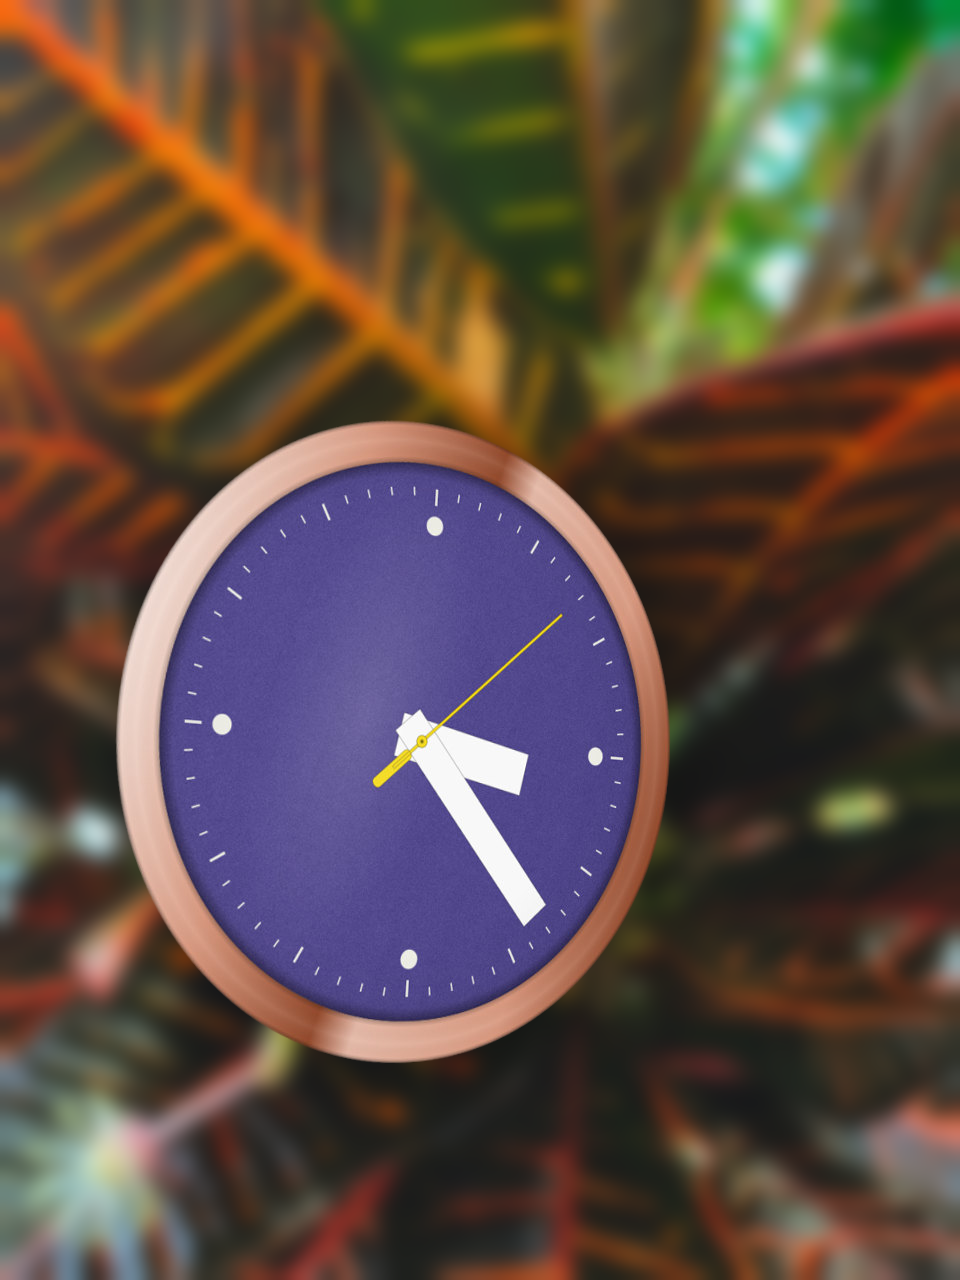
3:23:08
